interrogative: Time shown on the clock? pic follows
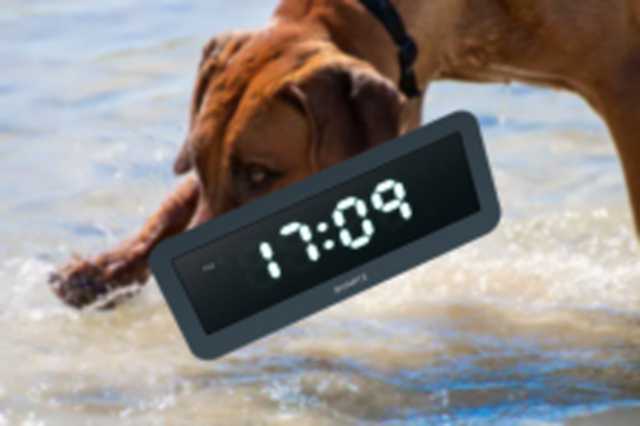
17:09
